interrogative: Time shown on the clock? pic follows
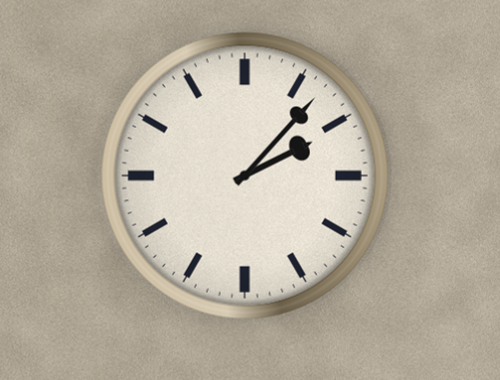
2:07
